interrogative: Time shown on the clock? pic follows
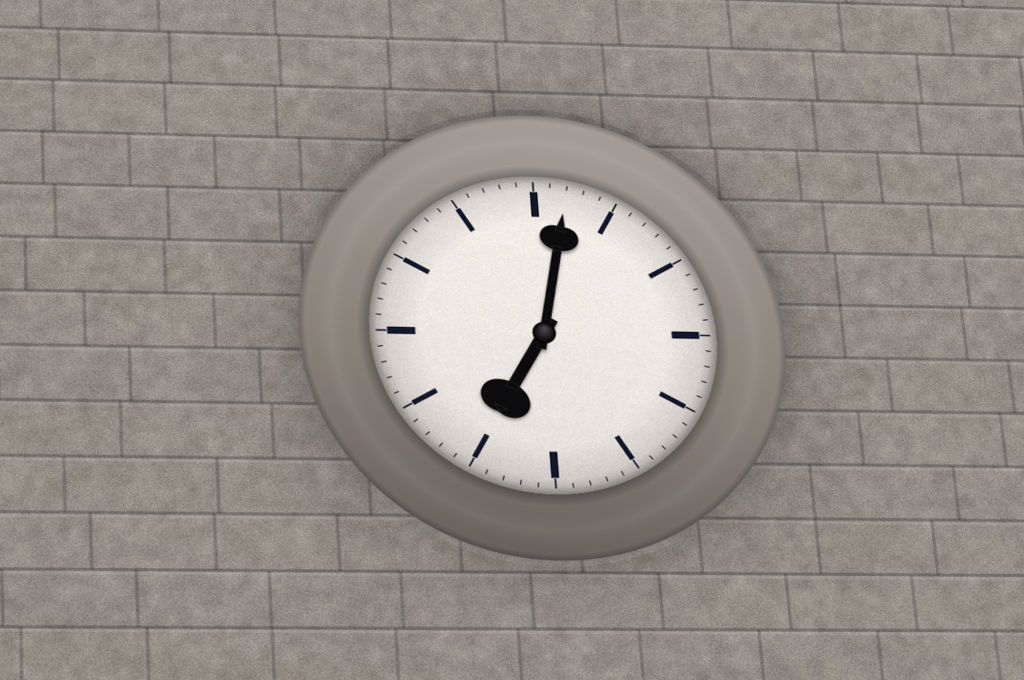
7:02
